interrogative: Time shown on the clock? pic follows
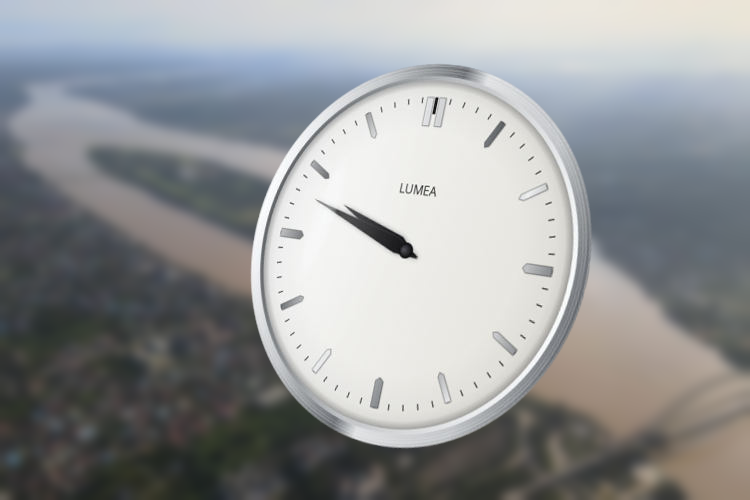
9:48
